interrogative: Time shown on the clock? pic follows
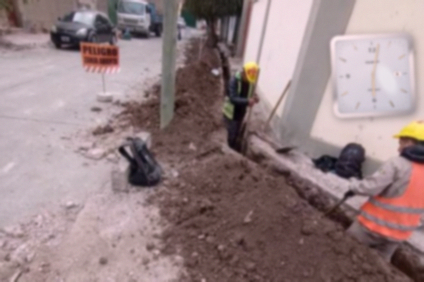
6:02
